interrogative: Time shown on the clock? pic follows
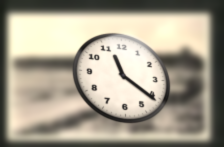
11:21
